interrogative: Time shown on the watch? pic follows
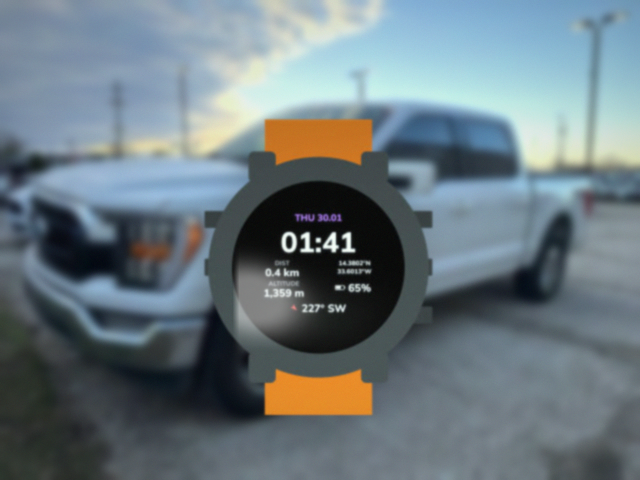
1:41
